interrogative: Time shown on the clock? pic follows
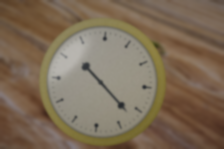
10:22
